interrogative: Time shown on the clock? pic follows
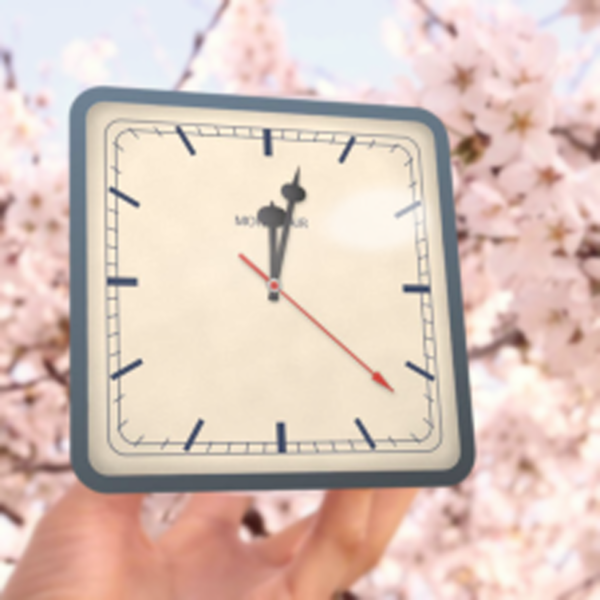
12:02:22
